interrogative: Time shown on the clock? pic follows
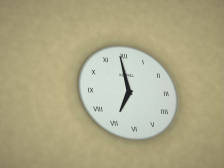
6:59
